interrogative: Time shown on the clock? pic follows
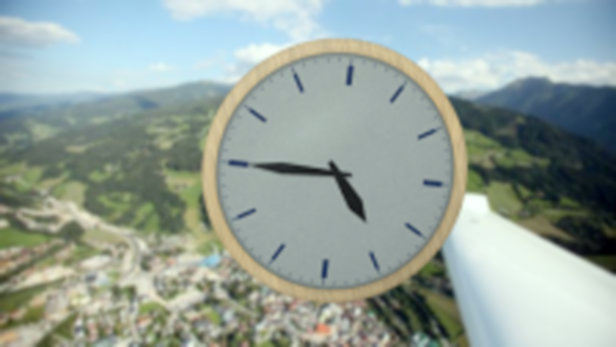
4:45
